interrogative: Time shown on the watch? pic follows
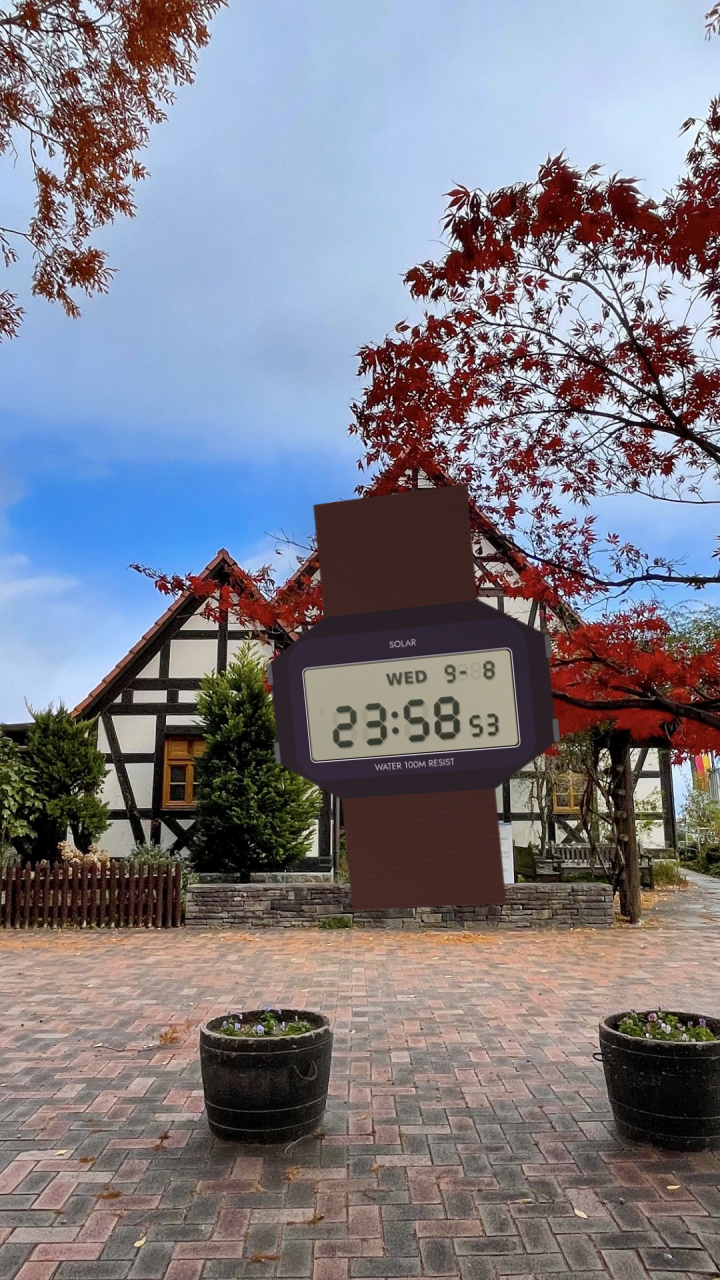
23:58:53
